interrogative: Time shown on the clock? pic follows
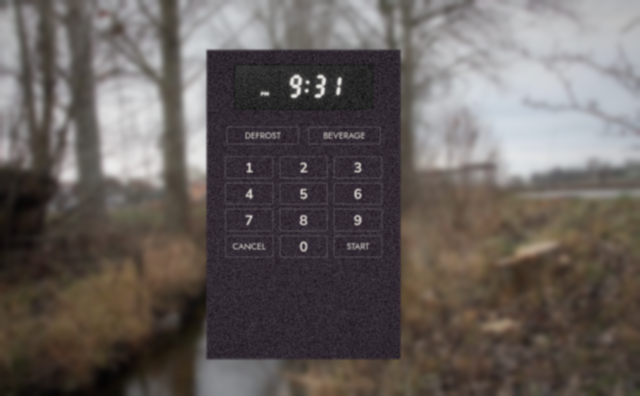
9:31
